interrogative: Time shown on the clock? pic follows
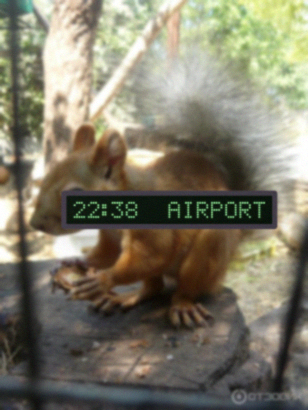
22:38
